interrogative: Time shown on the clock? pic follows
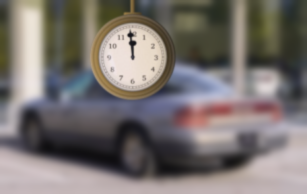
11:59
